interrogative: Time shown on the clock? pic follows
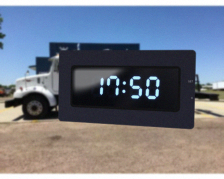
17:50
